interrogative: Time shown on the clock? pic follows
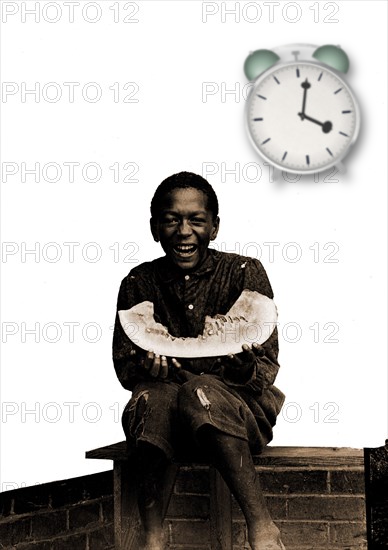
4:02
